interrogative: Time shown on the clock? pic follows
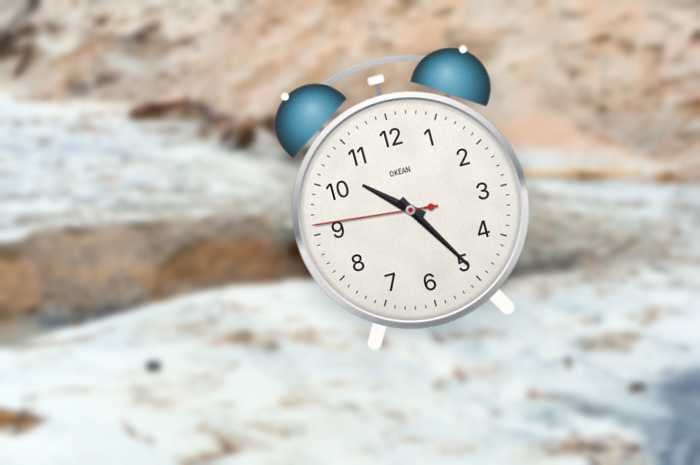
10:24:46
